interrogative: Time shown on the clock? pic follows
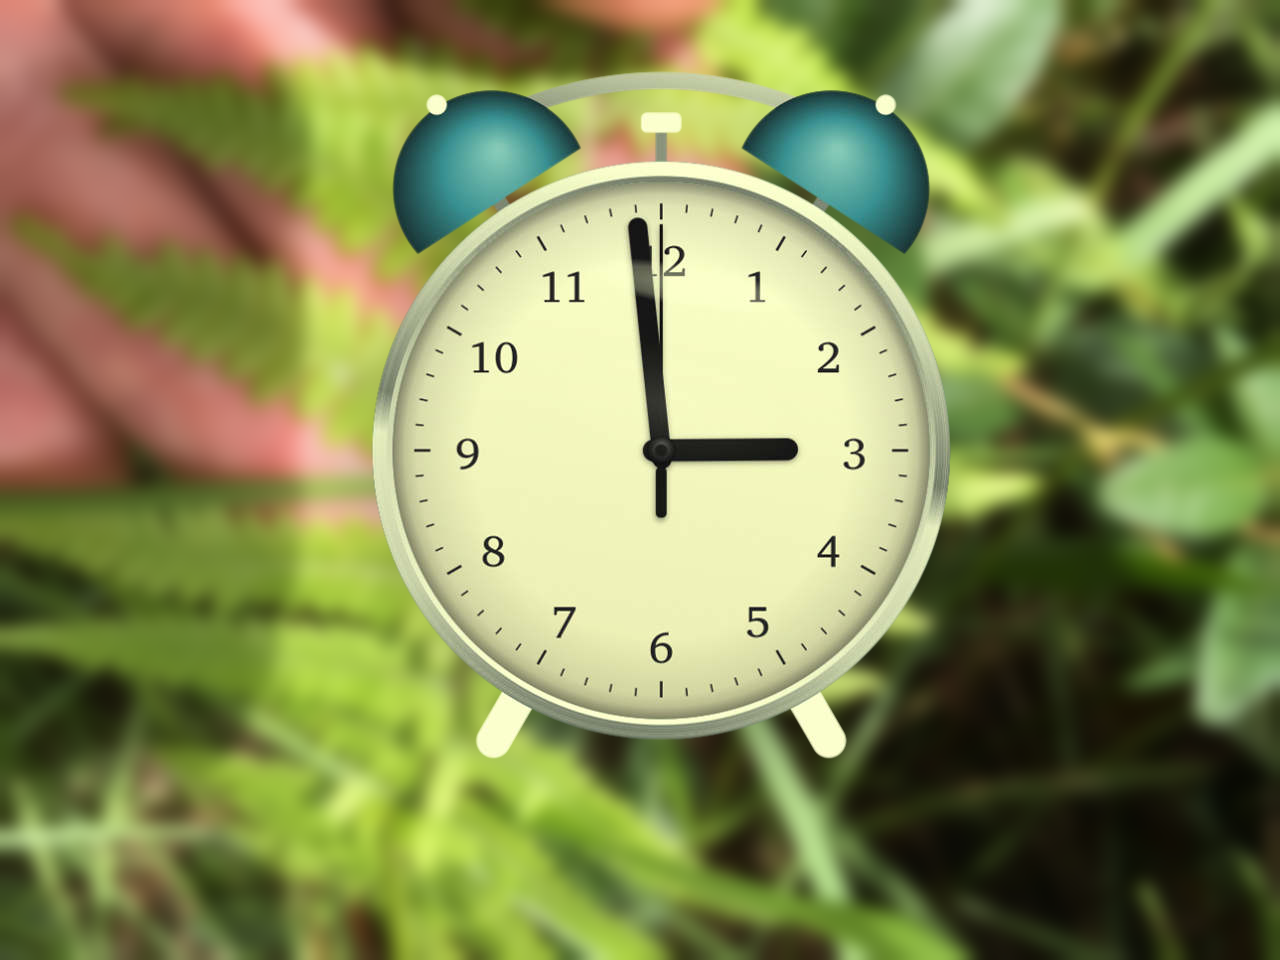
2:59:00
